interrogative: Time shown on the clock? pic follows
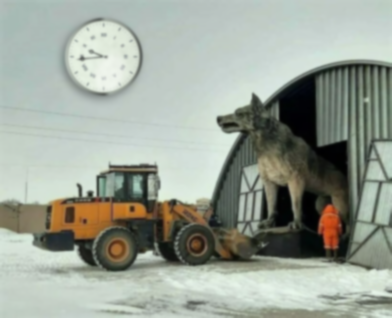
9:44
